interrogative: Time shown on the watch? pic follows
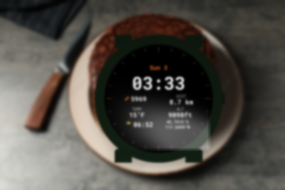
3:33
